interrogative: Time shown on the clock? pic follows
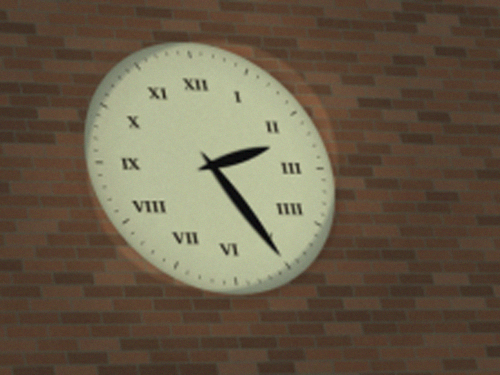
2:25
